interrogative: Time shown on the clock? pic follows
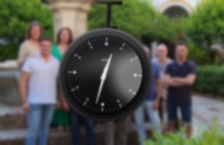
12:32
